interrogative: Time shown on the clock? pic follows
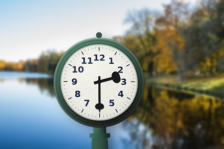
2:30
